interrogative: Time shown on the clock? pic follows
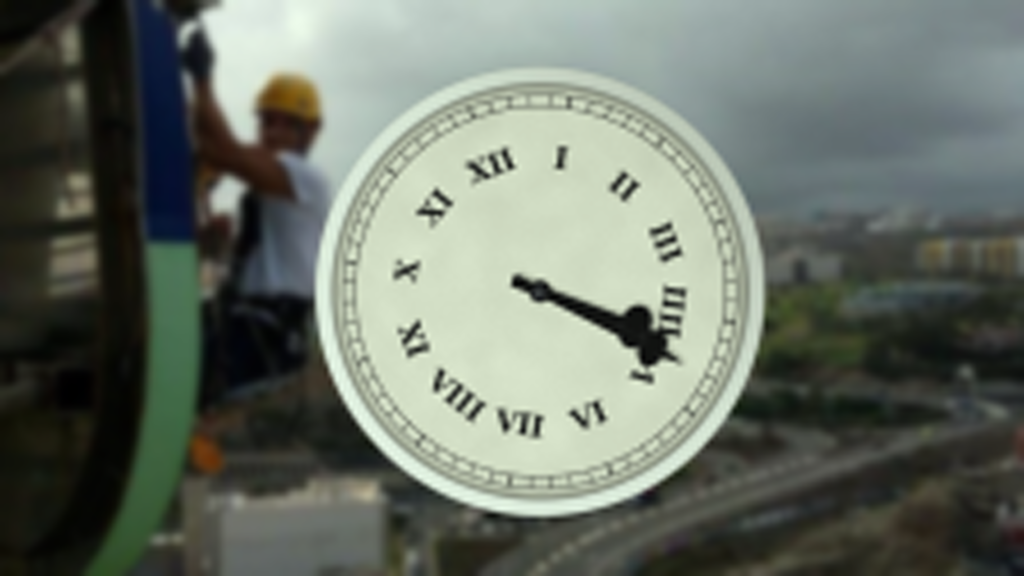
4:23
